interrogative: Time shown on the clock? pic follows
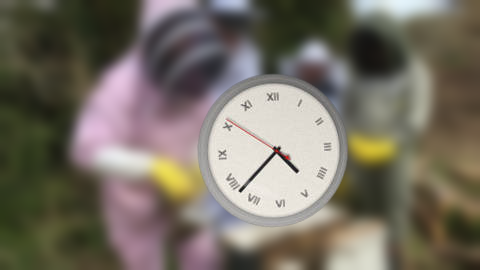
4:37:51
